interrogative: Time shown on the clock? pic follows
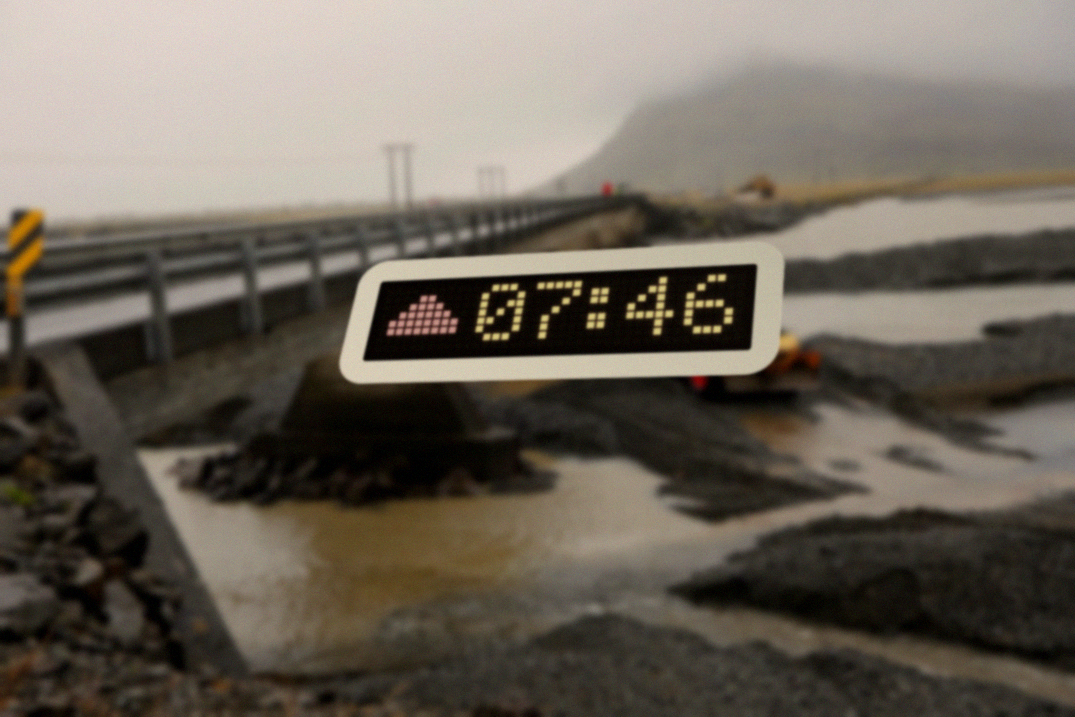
7:46
